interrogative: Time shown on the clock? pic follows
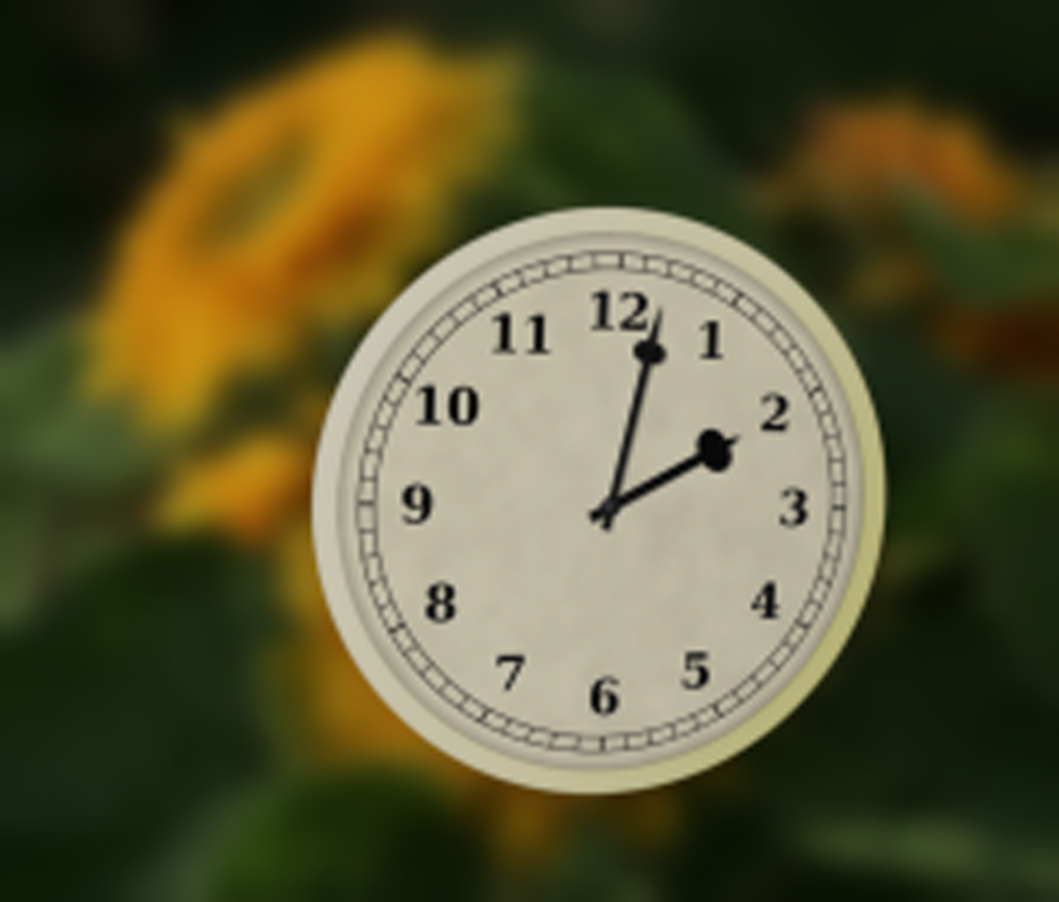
2:02
